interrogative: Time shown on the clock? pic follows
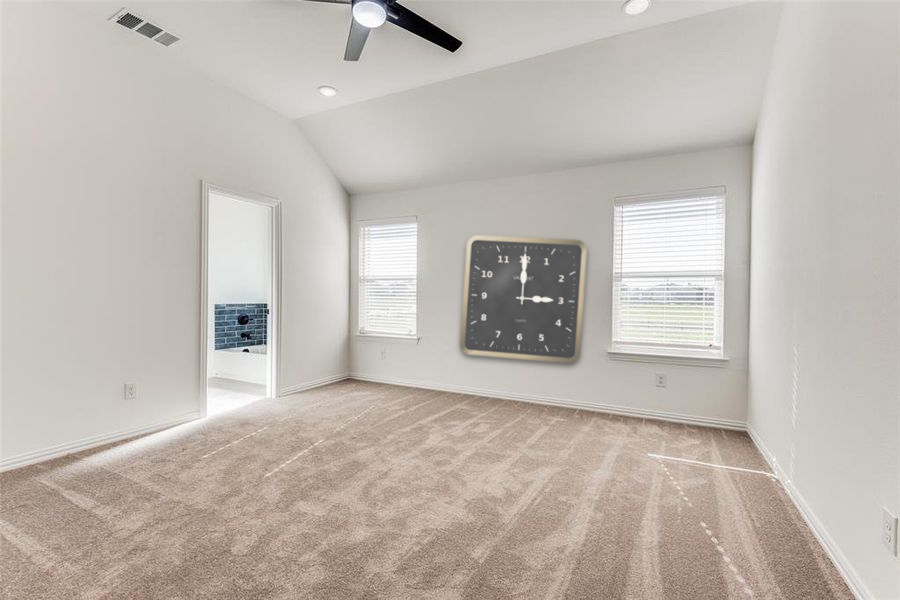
3:00
